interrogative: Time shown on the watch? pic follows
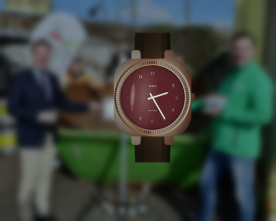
2:25
